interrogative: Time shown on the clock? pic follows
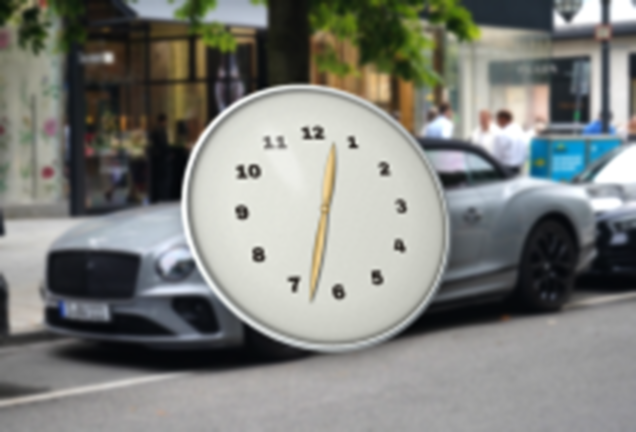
12:33
